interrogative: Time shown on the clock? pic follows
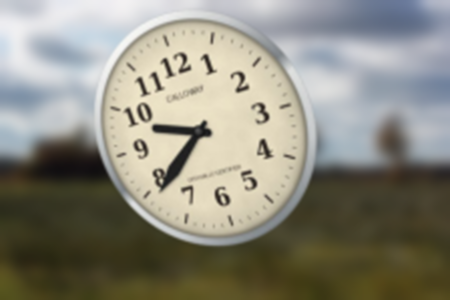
9:39
